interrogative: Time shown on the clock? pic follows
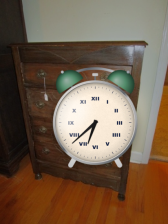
6:38
